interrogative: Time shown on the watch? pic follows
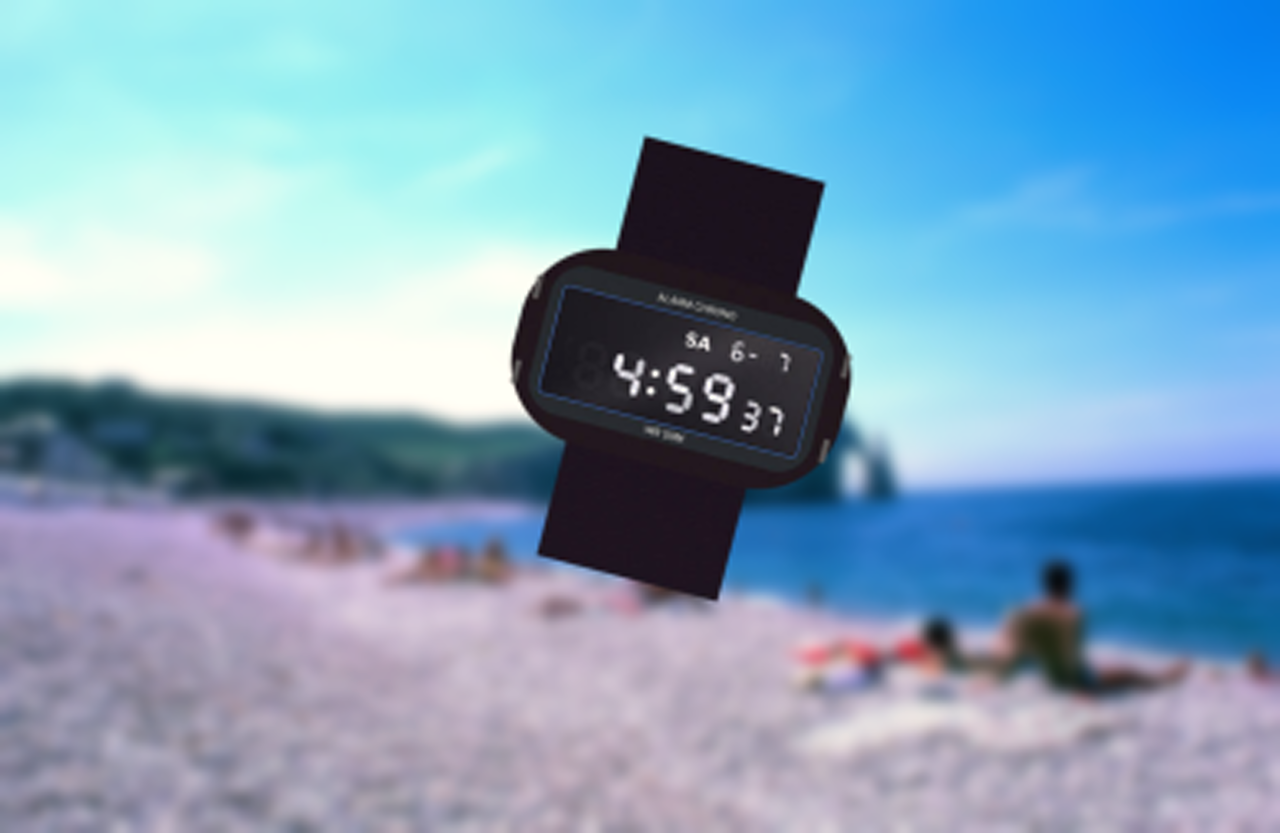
4:59:37
